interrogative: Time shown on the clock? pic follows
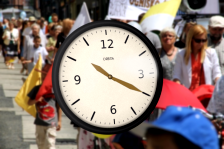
10:20
